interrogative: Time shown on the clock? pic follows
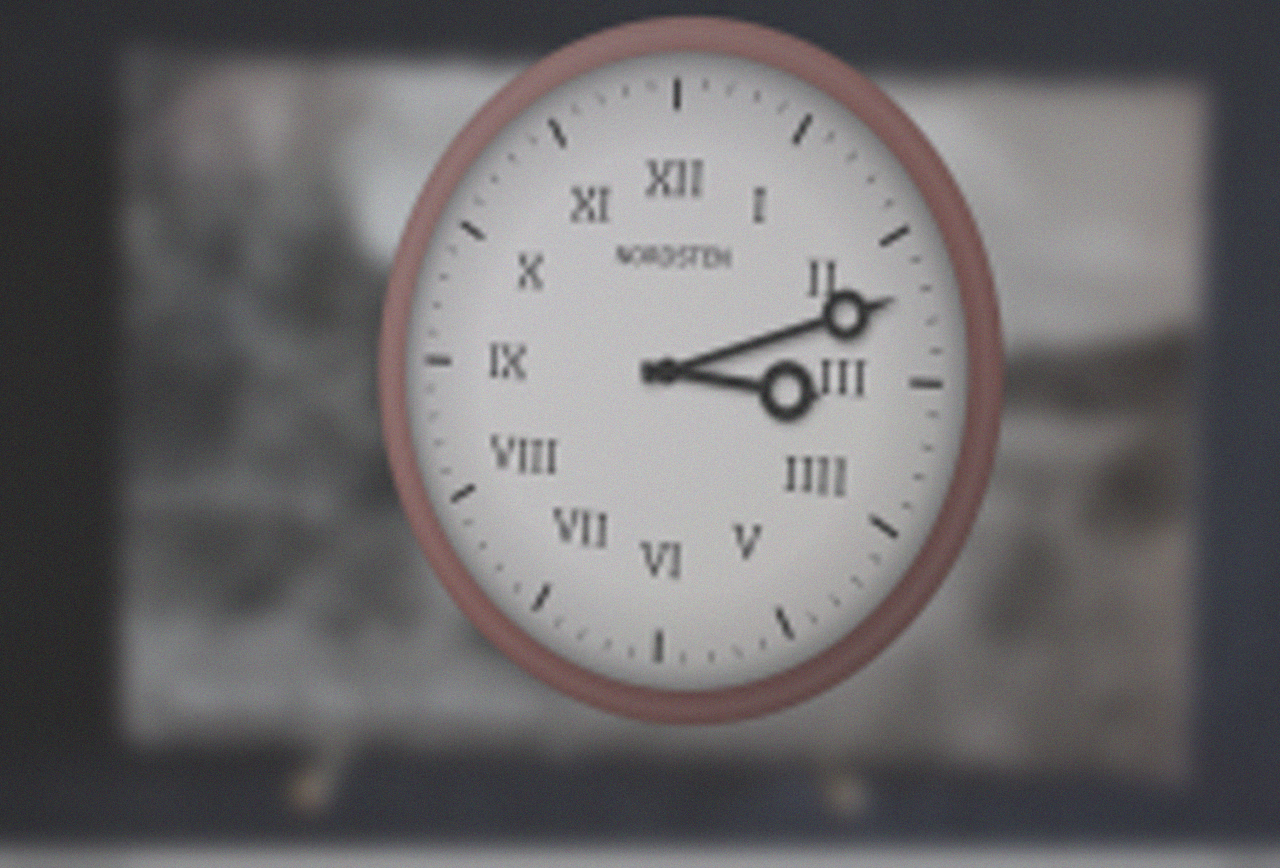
3:12
